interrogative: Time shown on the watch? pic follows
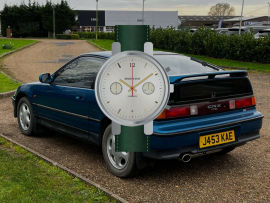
10:09
